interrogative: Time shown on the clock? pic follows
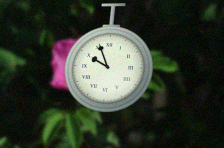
9:56
